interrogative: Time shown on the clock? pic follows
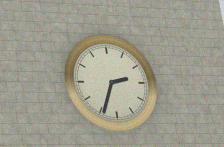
2:34
